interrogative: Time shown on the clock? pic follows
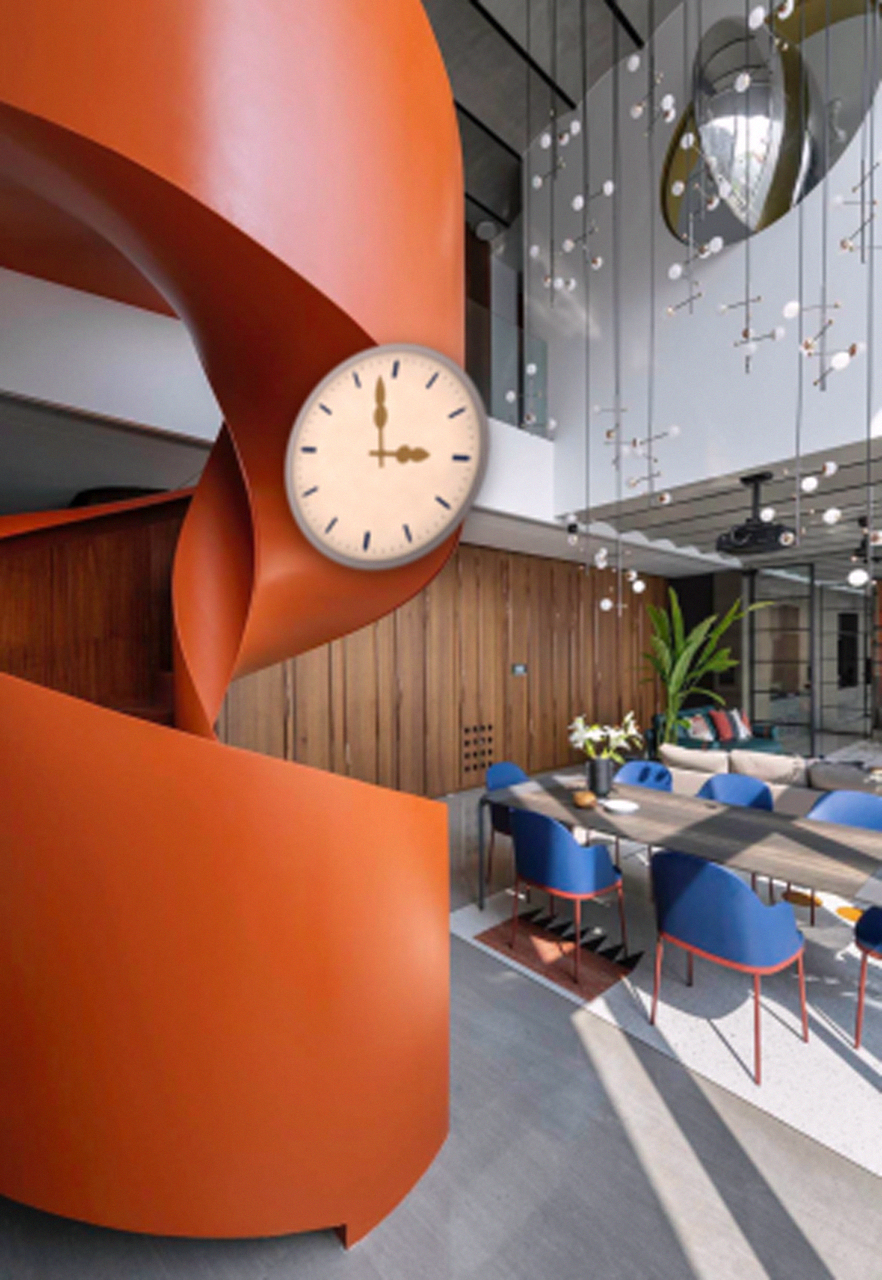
2:58
